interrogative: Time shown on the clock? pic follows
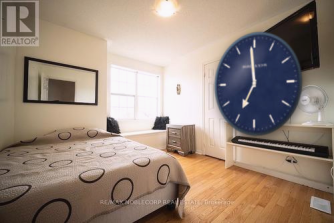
6:59
